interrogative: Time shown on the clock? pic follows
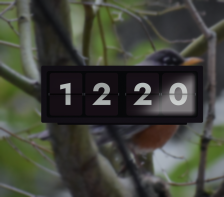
12:20
